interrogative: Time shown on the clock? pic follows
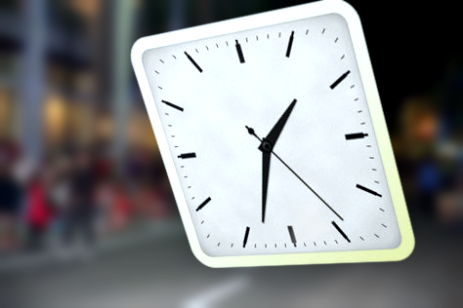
1:33:24
